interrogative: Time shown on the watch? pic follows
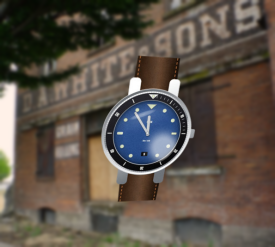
11:54
